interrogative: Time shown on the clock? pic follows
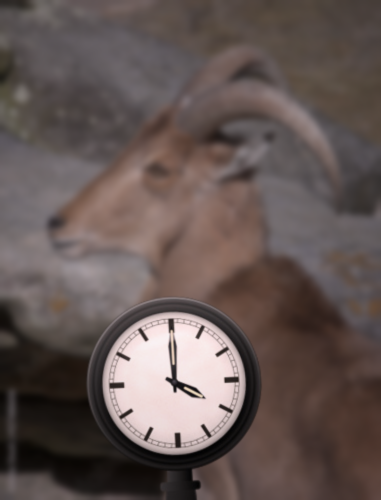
4:00
